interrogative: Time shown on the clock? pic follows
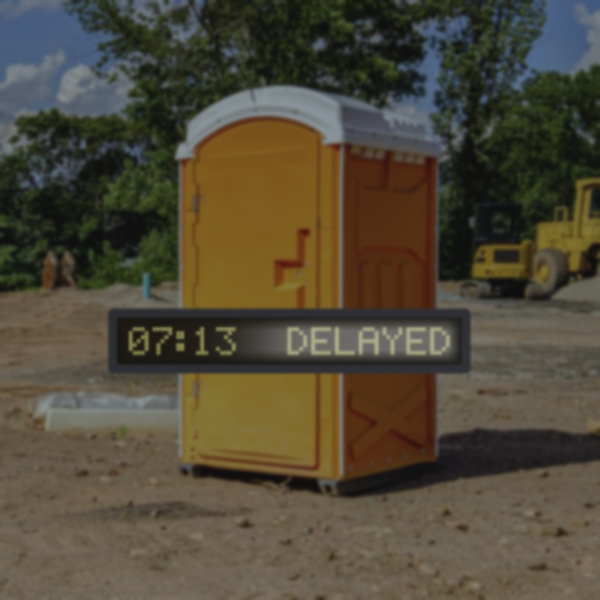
7:13
